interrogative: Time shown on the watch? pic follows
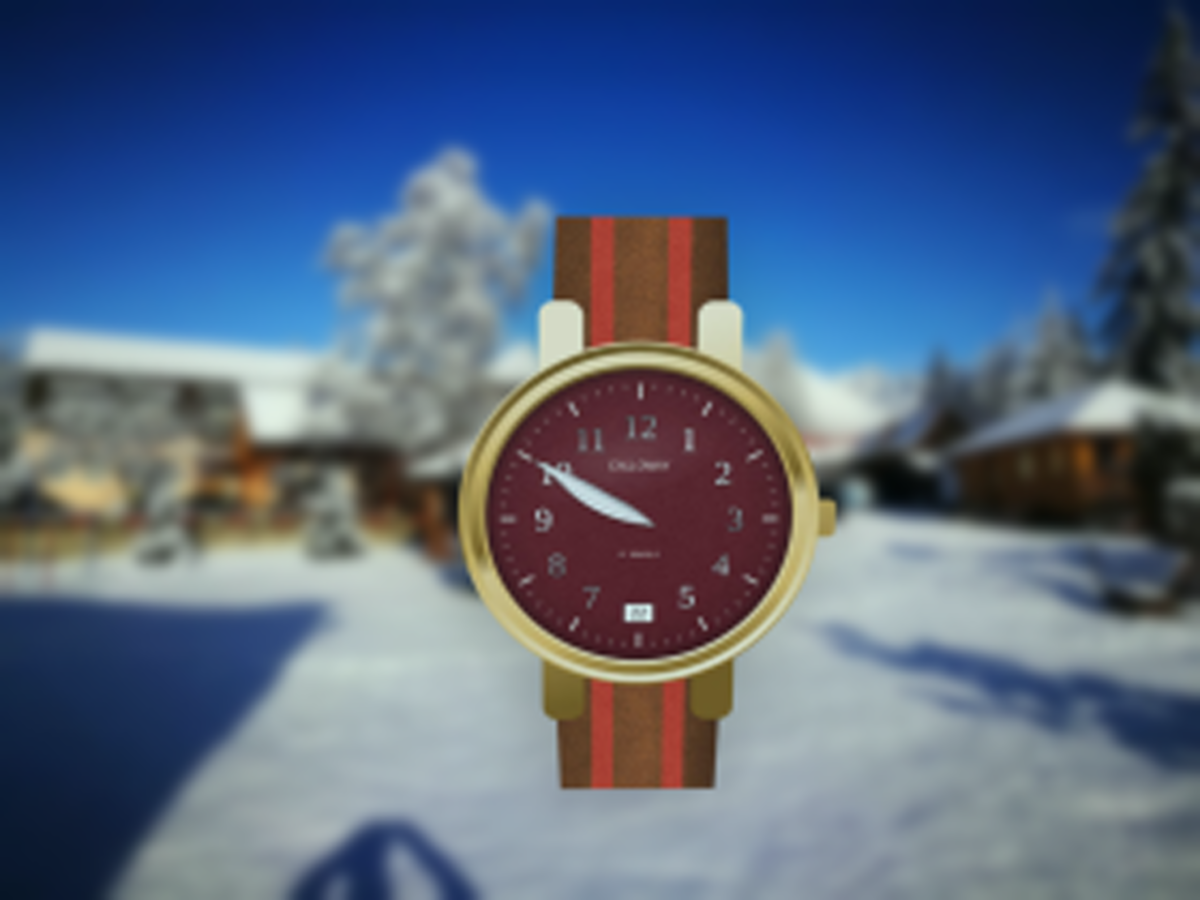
9:50
